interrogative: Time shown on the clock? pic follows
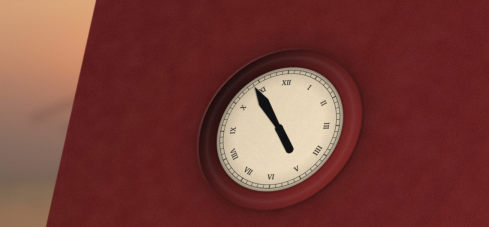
4:54
